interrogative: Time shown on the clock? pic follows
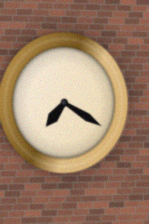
7:20
